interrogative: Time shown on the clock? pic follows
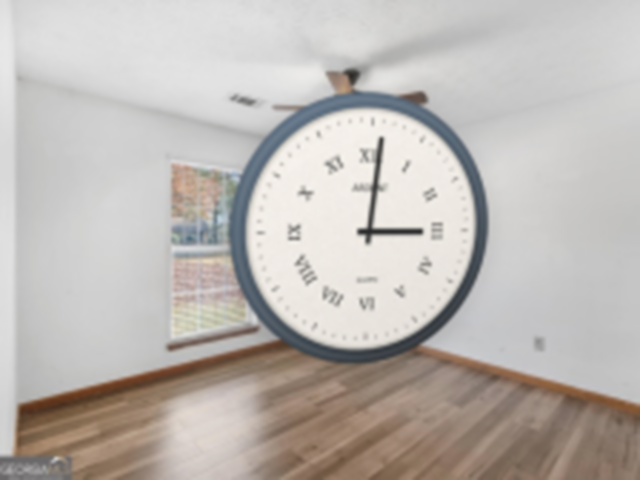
3:01
